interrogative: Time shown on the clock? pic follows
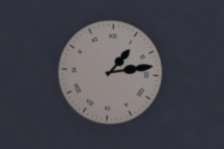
1:13
